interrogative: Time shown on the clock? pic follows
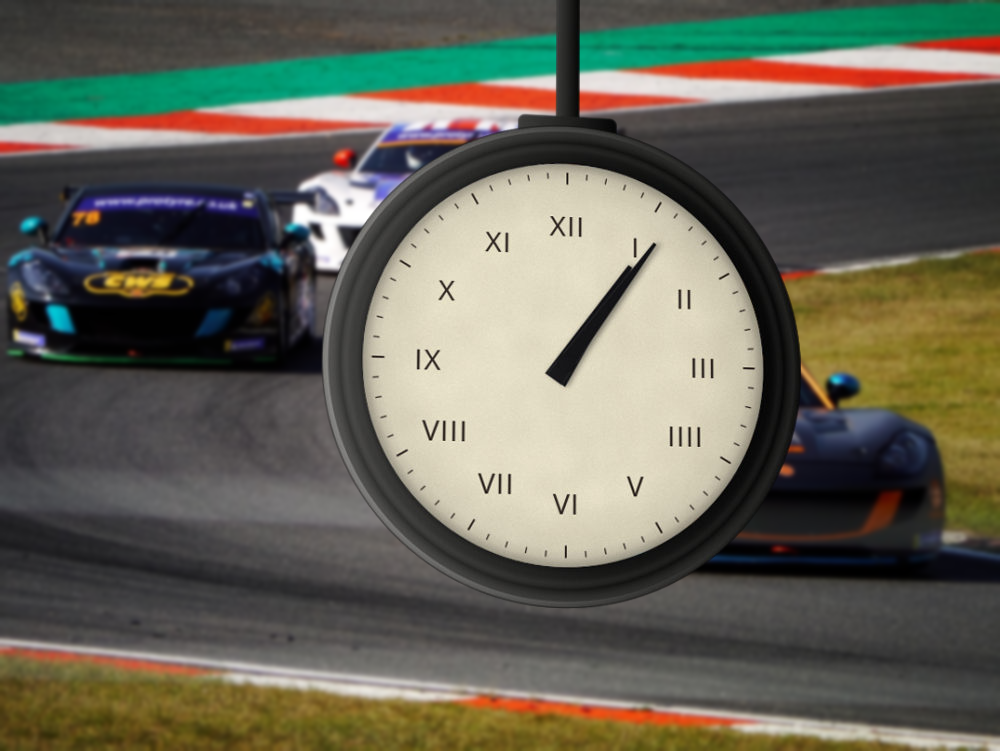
1:06
